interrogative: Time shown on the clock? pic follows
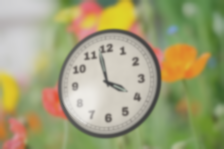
3:58
